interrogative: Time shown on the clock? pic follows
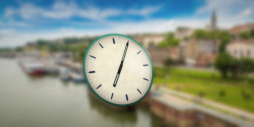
7:05
